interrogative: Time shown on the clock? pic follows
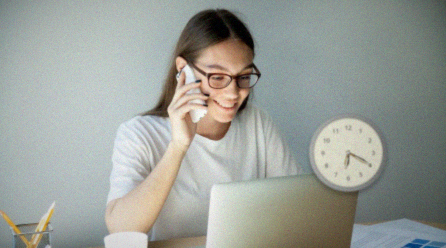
6:20
